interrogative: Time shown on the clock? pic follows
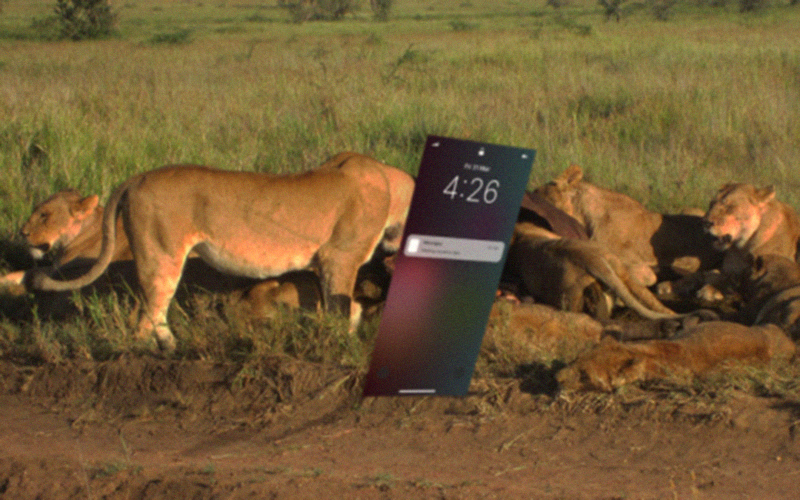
4:26
